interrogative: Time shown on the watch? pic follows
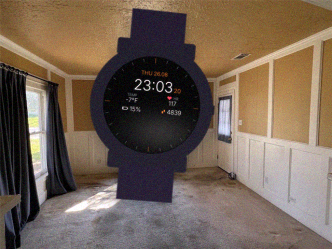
23:03
